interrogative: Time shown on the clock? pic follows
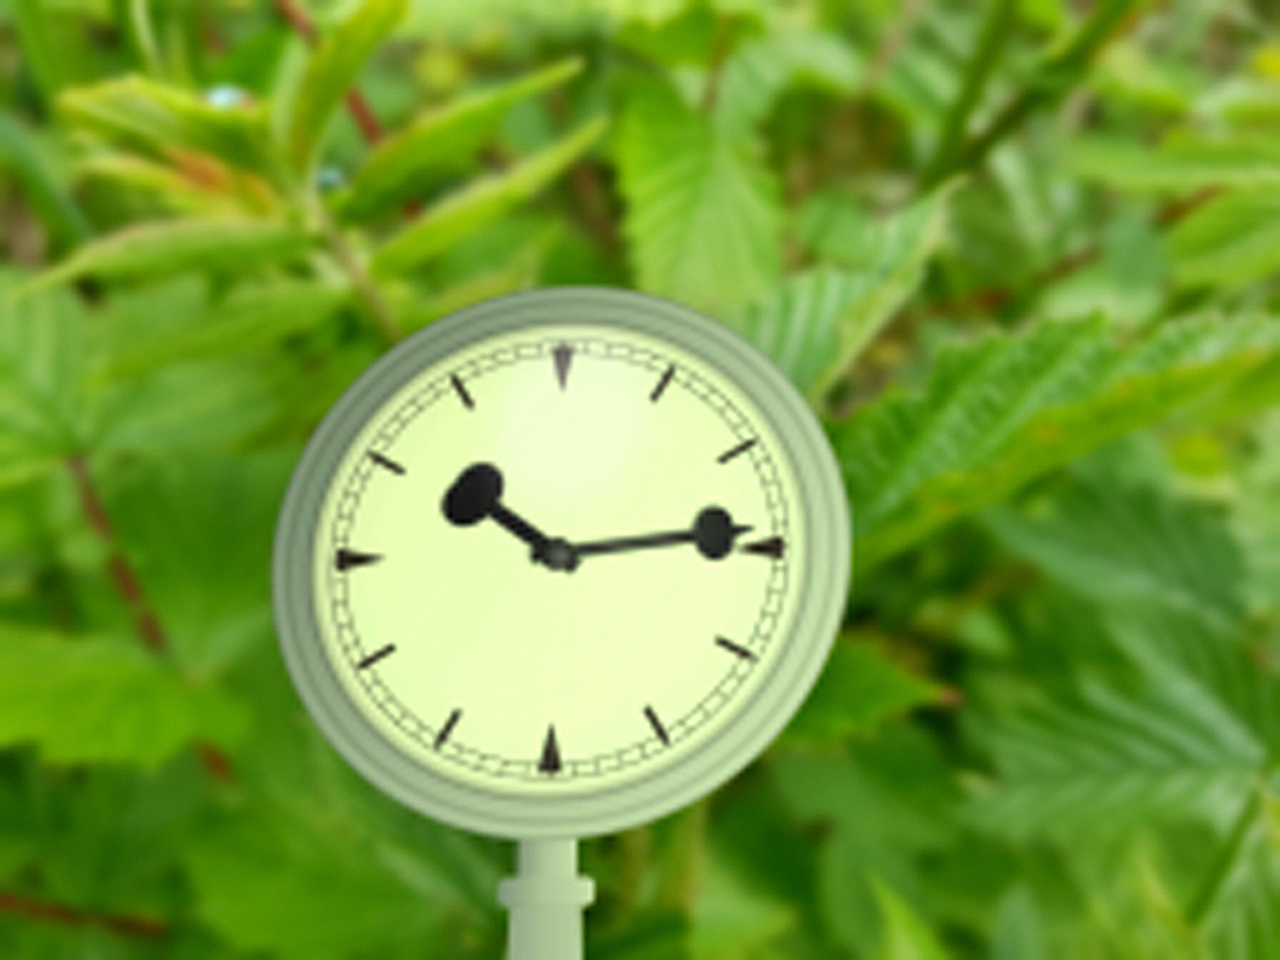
10:14
